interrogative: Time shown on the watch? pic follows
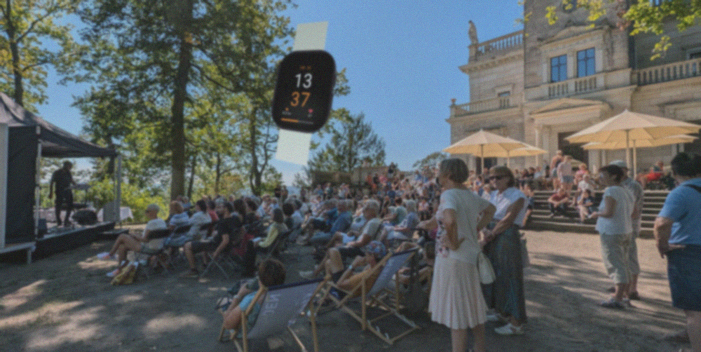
13:37
